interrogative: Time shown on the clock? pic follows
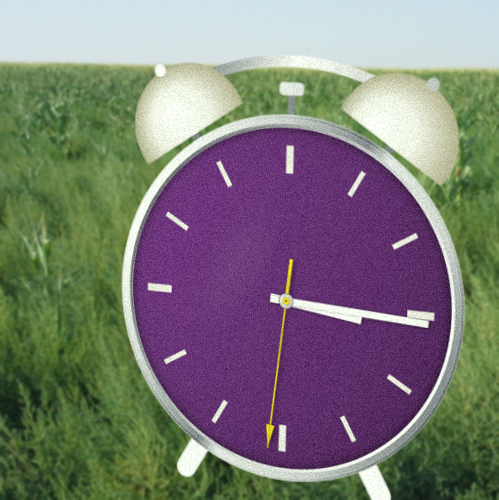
3:15:31
